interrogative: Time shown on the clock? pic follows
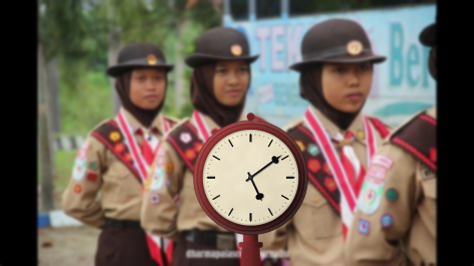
5:09
